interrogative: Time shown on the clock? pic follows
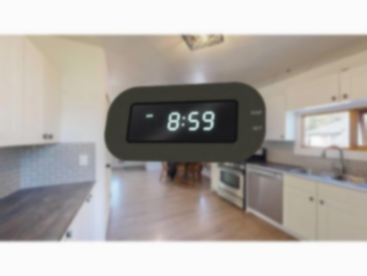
8:59
